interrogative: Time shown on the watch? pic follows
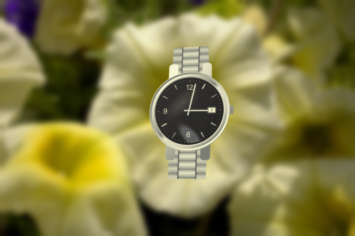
3:02
